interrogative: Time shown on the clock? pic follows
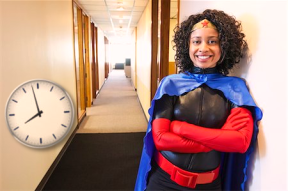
7:58
